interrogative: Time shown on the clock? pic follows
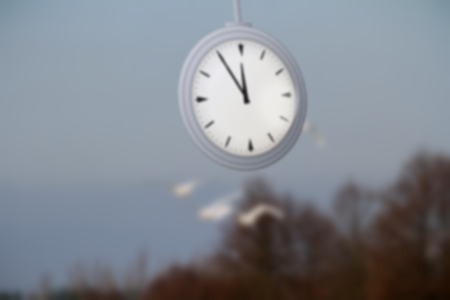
11:55
